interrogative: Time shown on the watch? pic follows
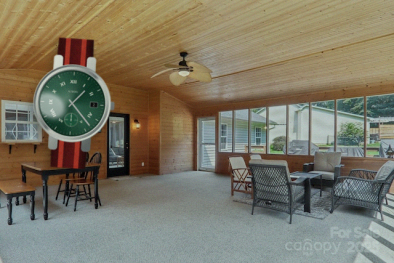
1:23
